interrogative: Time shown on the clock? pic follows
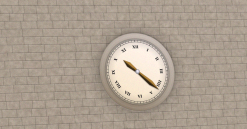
10:22
